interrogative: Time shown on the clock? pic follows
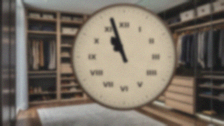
10:57
